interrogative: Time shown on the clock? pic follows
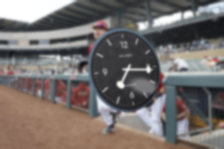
7:16
